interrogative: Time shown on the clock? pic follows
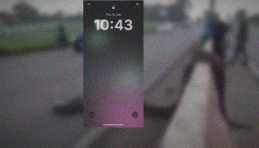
10:43
